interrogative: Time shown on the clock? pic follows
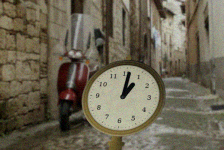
1:01
